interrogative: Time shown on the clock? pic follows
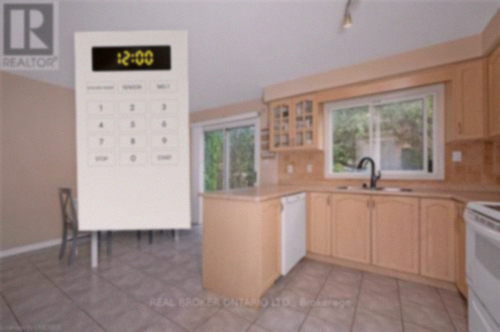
12:00
